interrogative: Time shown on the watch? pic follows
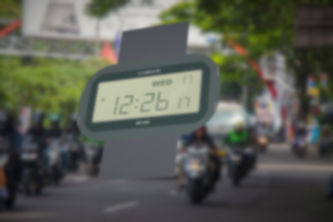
12:26
